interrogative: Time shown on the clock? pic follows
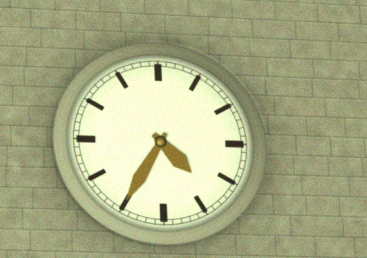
4:35
